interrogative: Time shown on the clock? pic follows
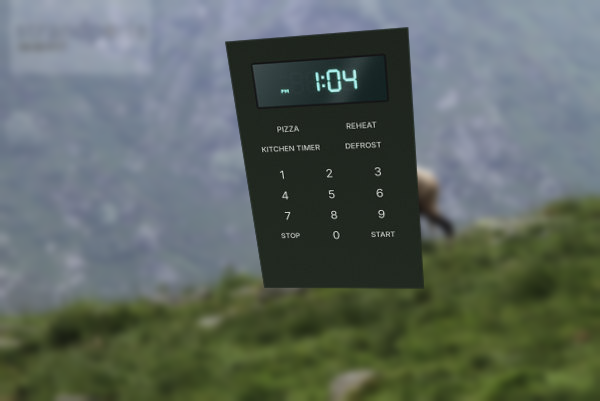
1:04
